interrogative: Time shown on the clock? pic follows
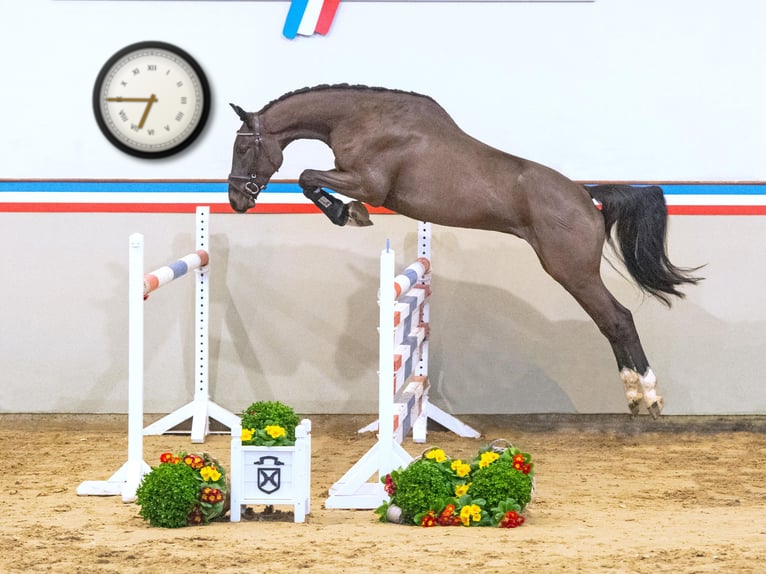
6:45
